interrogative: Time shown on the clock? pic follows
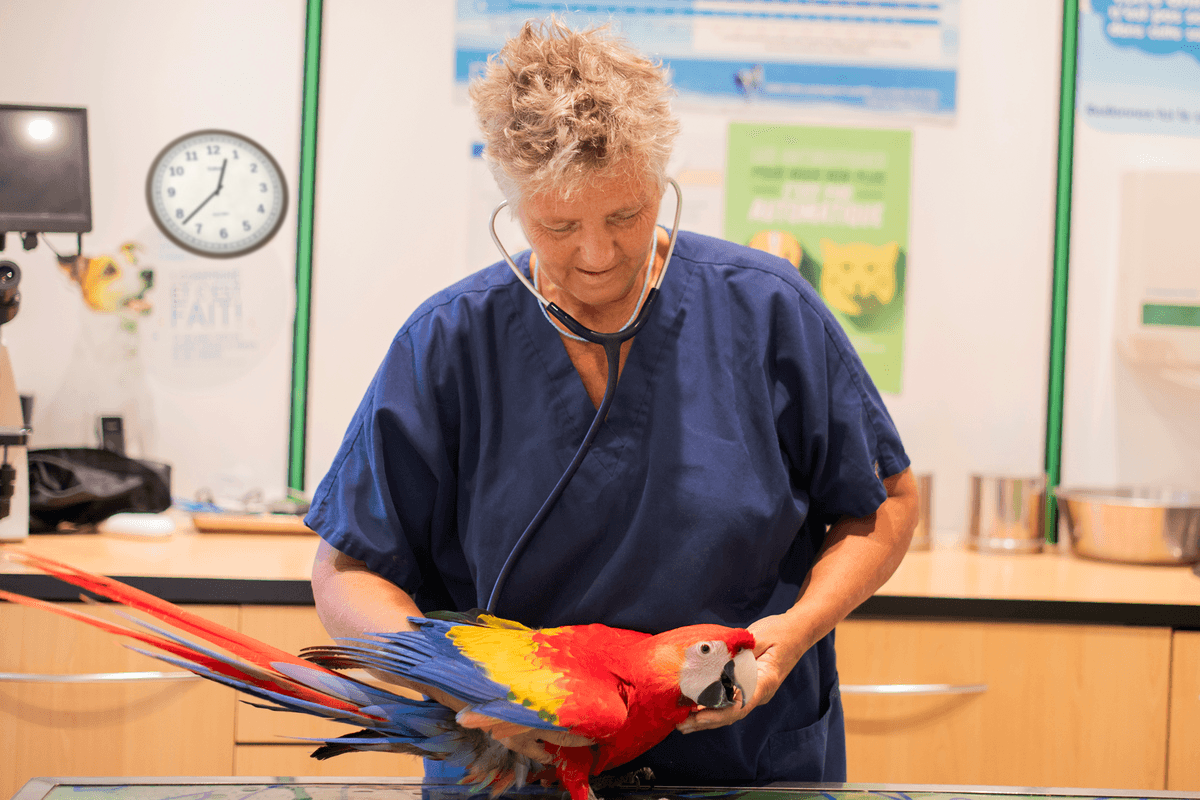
12:38
